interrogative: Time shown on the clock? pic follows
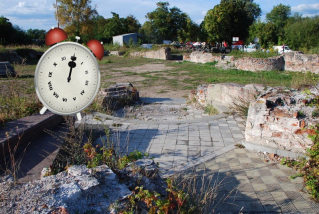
12:00
